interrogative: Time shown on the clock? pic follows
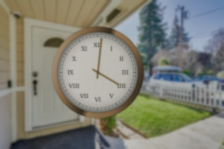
4:01
